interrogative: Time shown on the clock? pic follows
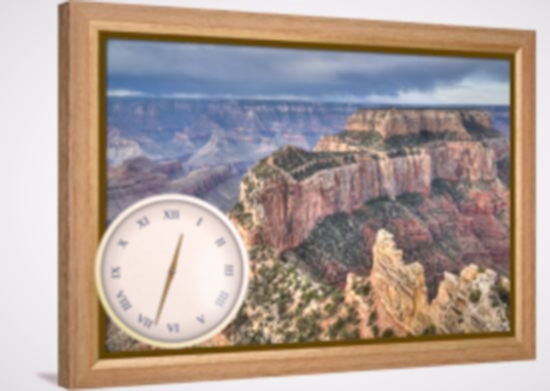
12:33
